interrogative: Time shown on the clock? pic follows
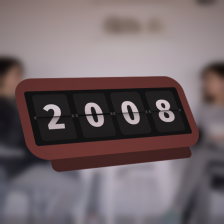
20:08
